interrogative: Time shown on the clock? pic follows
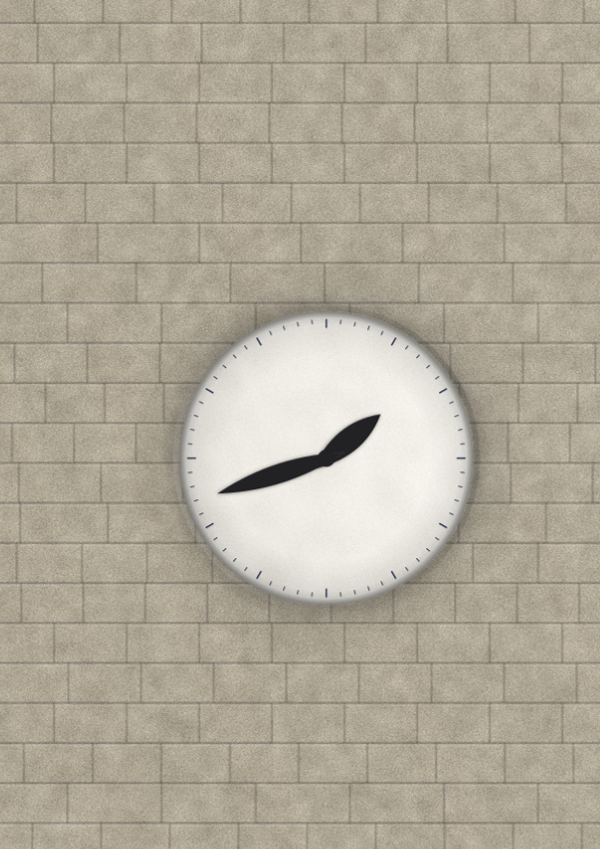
1:42
